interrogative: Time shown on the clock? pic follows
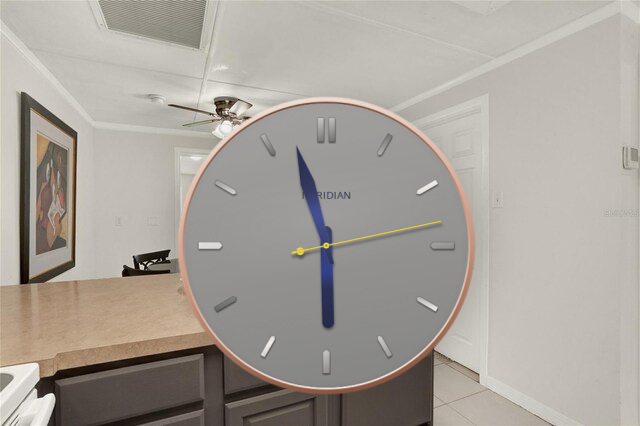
5:57:13
